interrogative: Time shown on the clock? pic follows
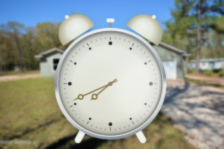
7:41
